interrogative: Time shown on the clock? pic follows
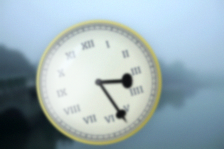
3:27
